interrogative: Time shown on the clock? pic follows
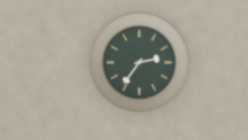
2:36
